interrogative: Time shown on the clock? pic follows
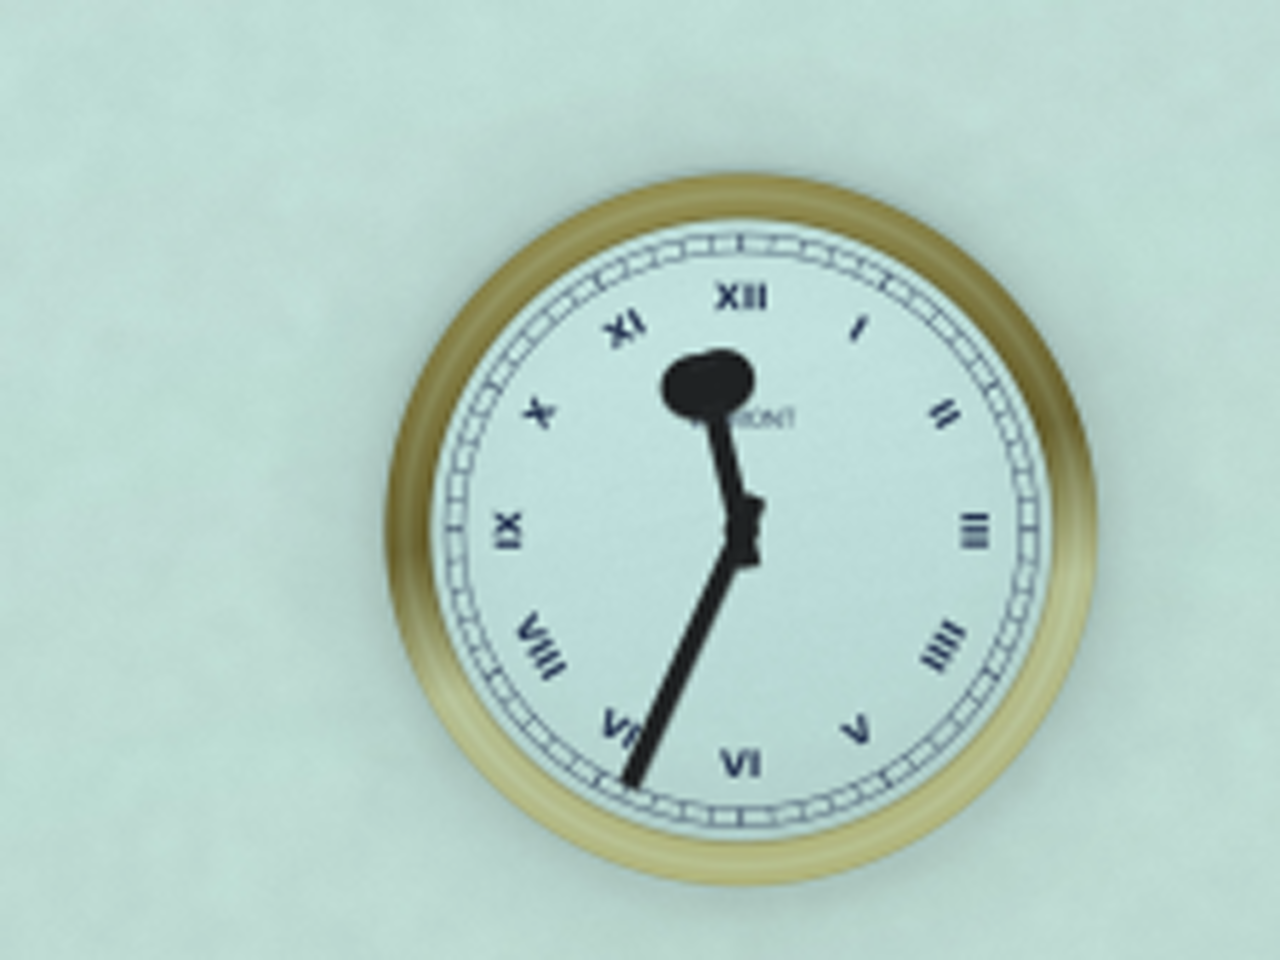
11:34
